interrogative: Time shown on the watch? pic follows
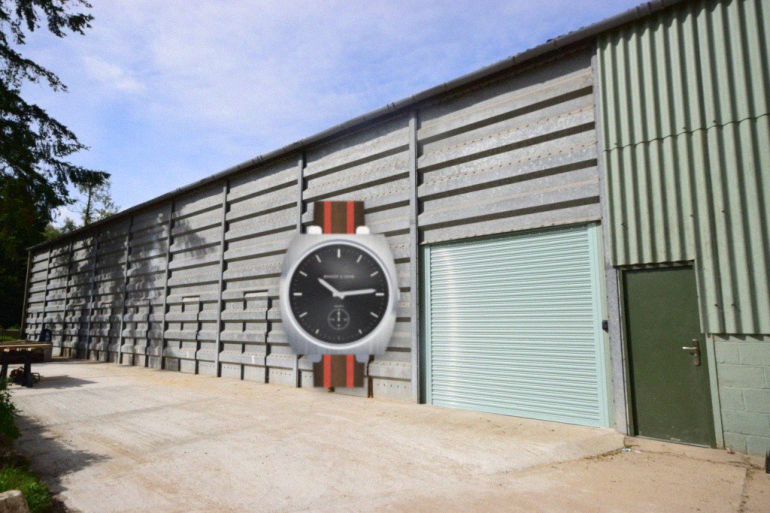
10:14
